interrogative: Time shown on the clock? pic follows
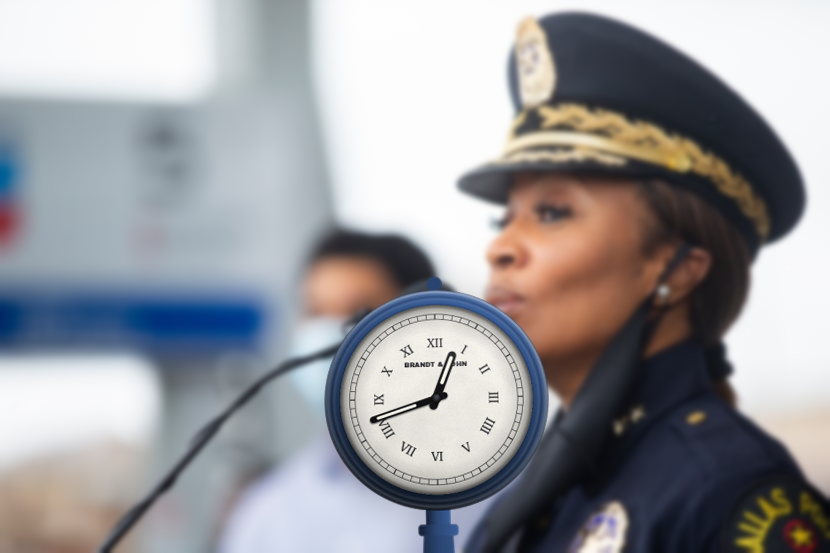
12:42
